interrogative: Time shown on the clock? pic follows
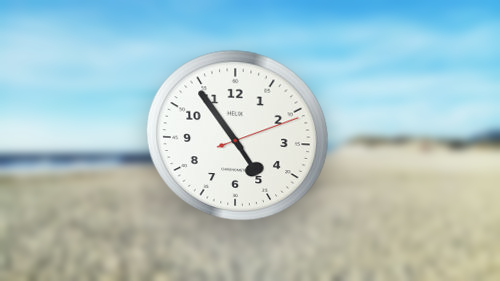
4:54:11
